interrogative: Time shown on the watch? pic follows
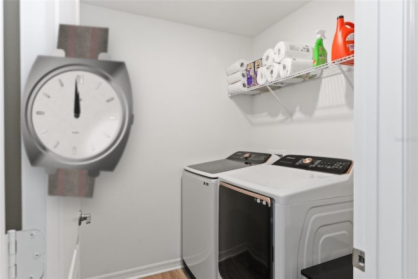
11:59
